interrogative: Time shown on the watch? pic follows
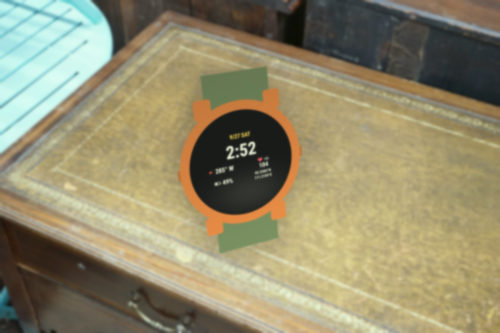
2:52
